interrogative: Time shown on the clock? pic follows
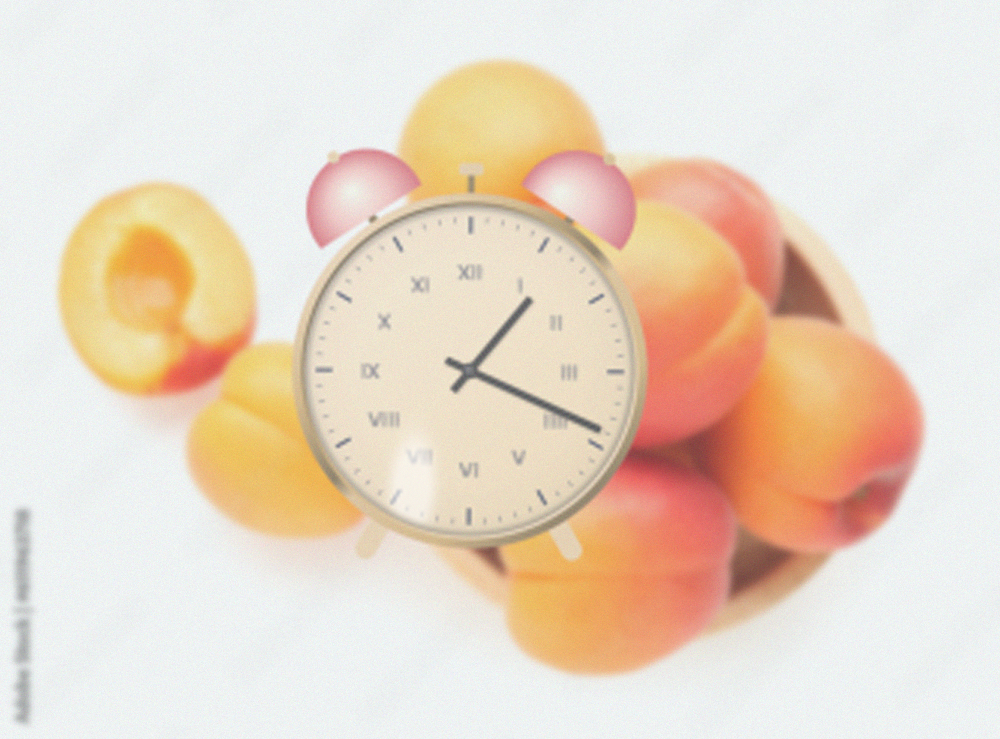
1:19
